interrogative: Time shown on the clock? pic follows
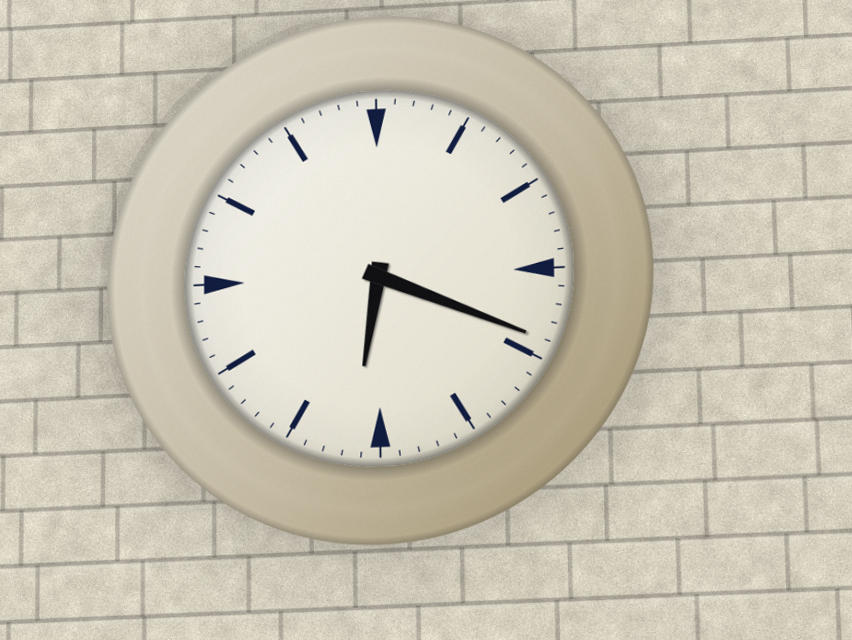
6:19
